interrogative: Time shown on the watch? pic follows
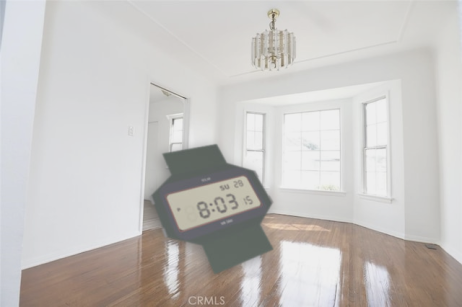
8:03:15
